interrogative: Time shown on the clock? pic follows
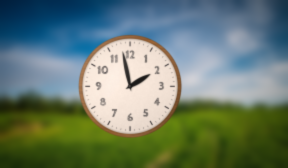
1:58
